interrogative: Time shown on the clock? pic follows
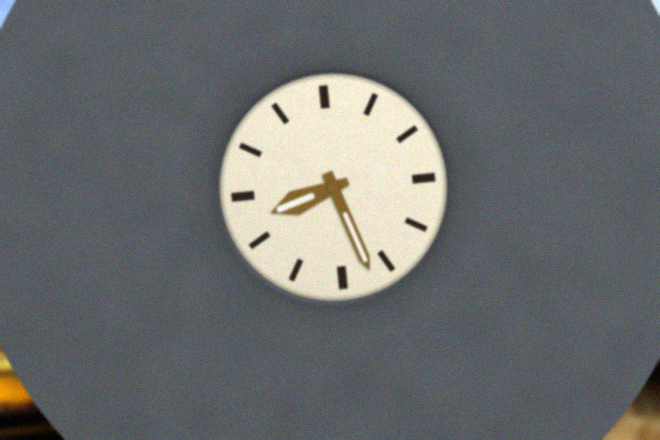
8:27
